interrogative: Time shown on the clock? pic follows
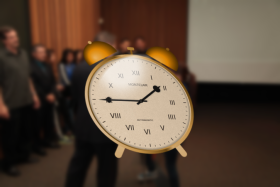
1:45
